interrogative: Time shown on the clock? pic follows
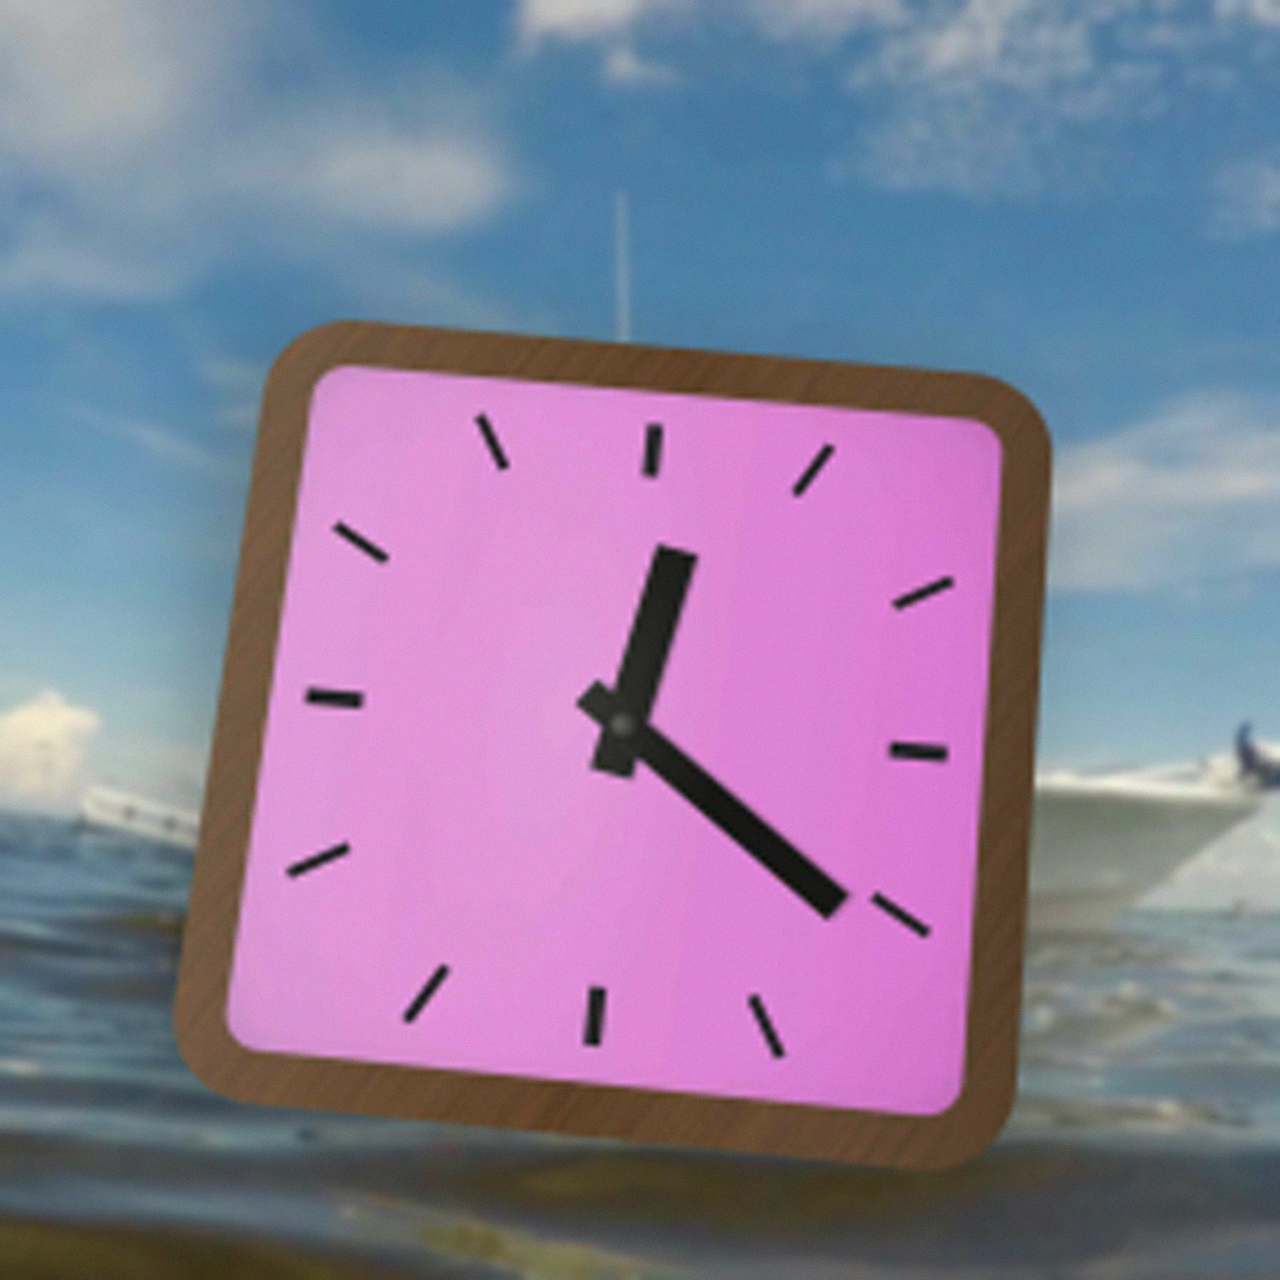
12:21
